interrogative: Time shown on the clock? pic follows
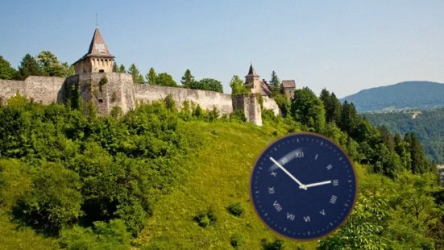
2:53
